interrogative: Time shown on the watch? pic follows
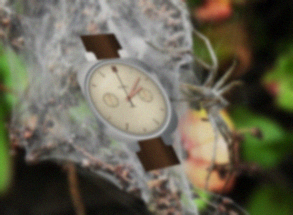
2:08
